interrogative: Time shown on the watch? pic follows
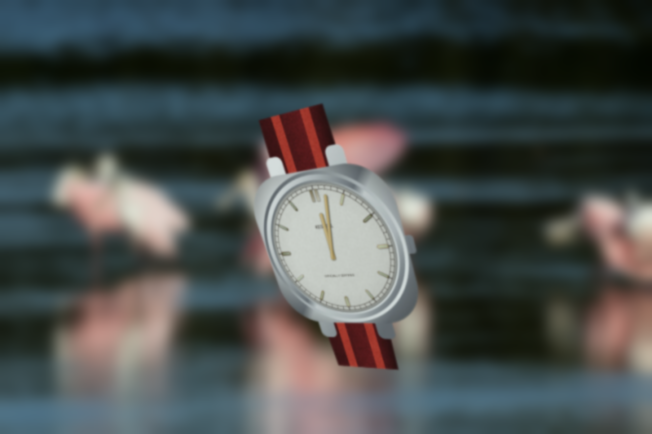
12:02
